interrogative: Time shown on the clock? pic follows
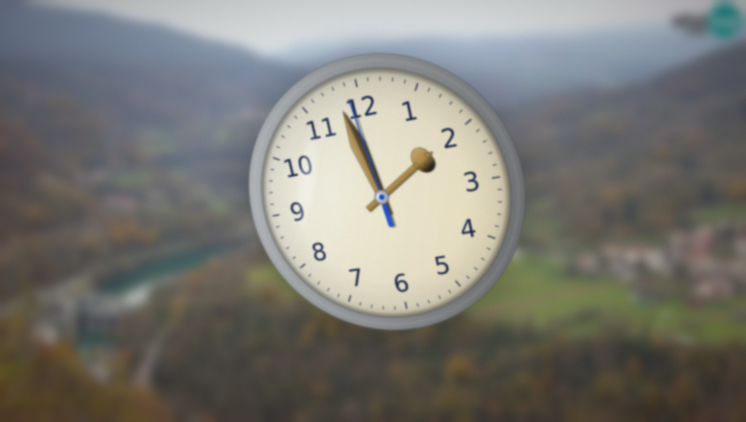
1:57:59
